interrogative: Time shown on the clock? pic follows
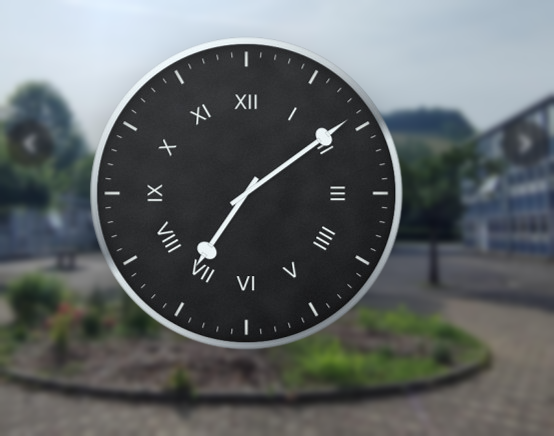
7:09
